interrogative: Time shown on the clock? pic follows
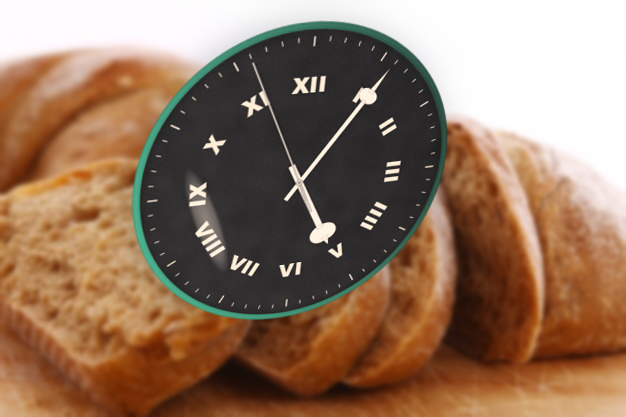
5:05:56
